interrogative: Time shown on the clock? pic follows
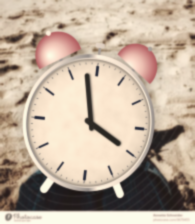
3:58
